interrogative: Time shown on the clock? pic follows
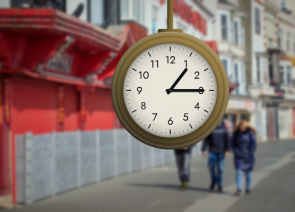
1:15
